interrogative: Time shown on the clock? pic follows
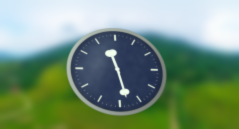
11:28
